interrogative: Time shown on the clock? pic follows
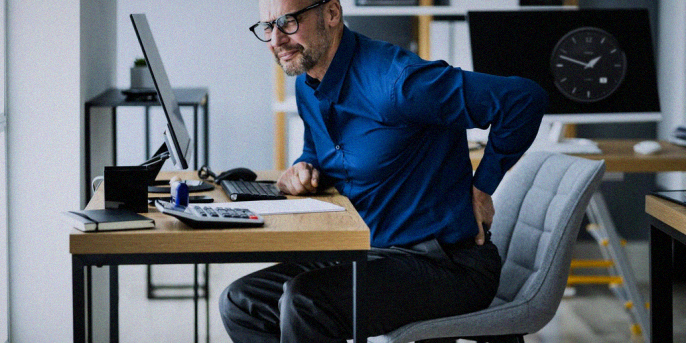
1:48
